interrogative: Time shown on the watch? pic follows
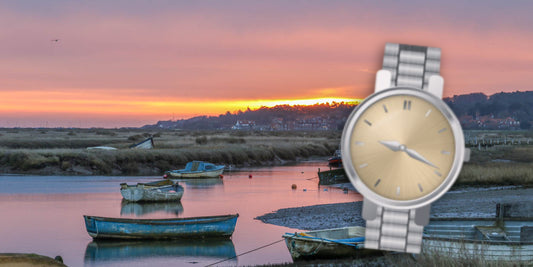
9:19
